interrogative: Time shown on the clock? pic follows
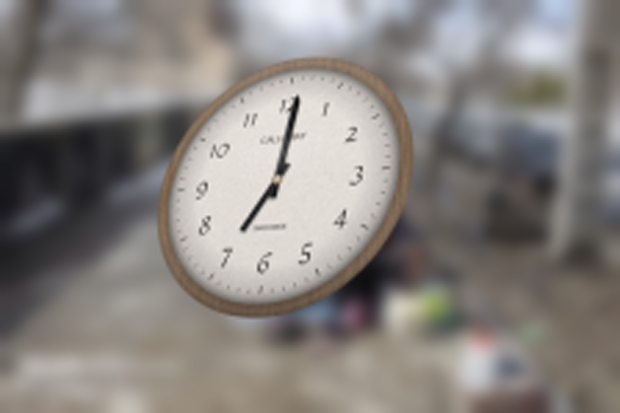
7:01
